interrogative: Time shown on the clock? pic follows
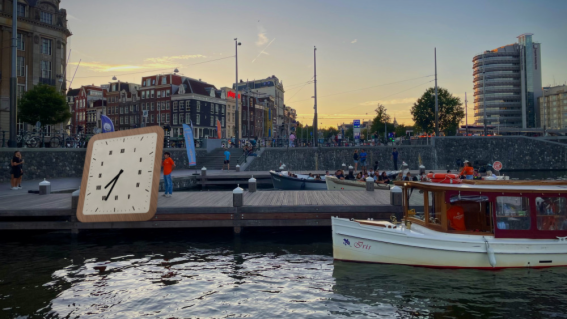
7:34
